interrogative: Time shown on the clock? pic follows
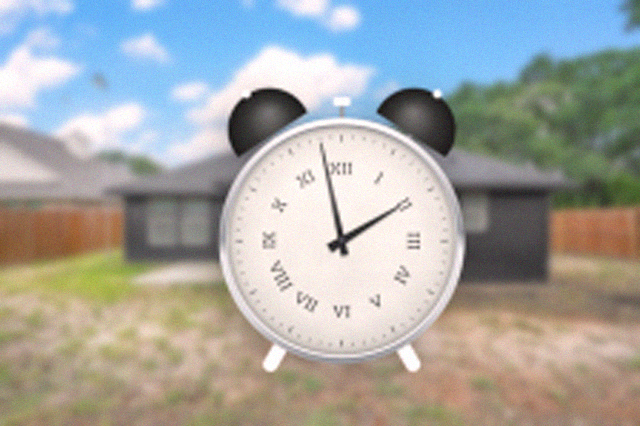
1:58
